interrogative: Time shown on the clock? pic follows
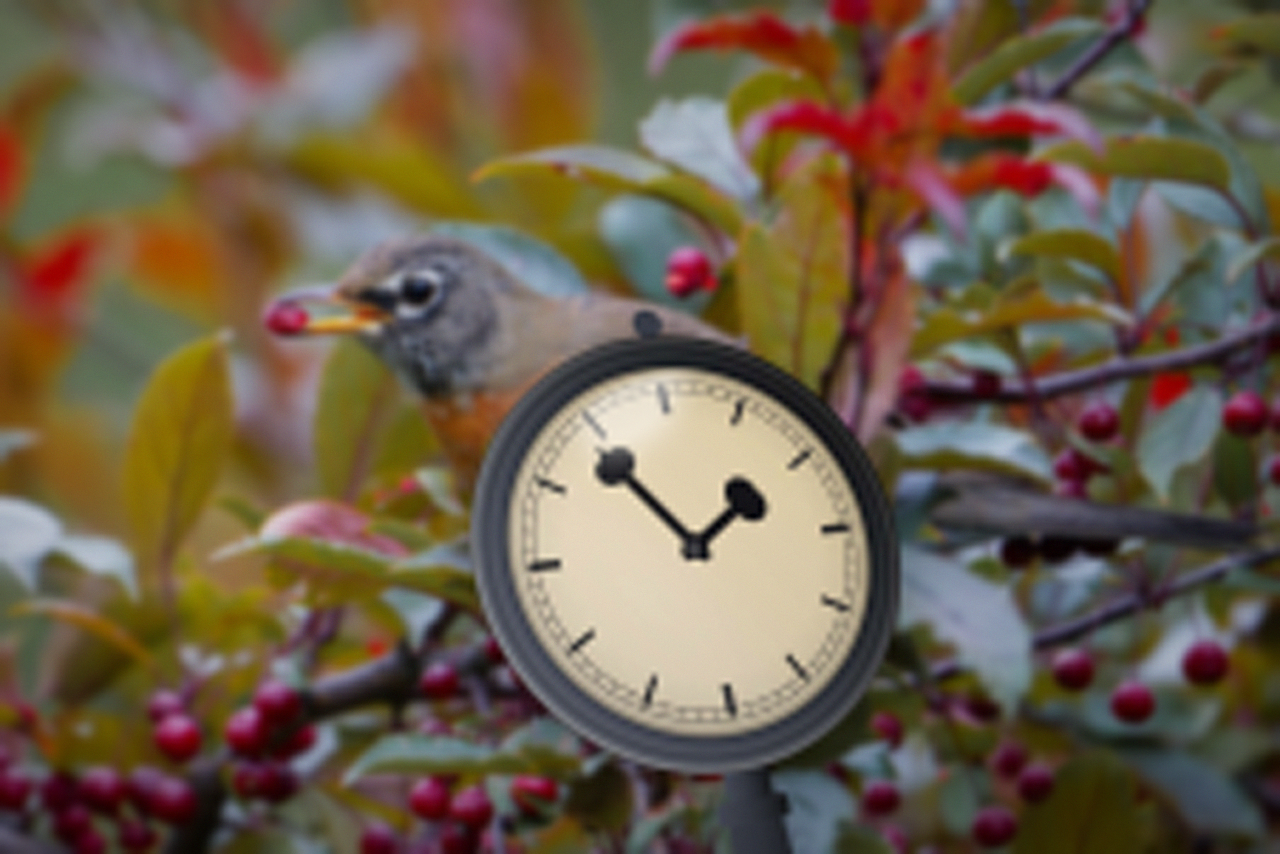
1:54
